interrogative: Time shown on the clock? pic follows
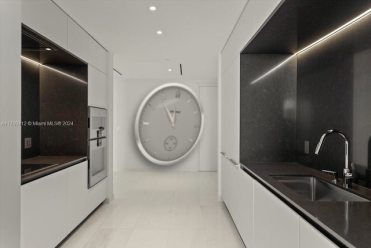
11:54
